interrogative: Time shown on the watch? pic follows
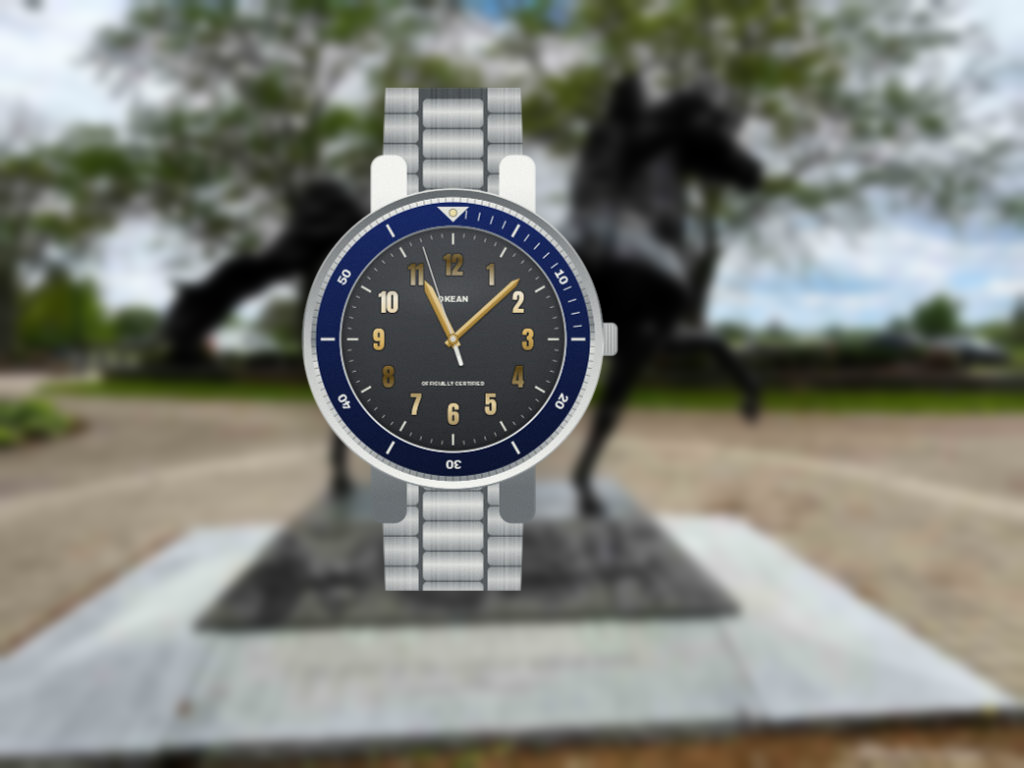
11:07:57
